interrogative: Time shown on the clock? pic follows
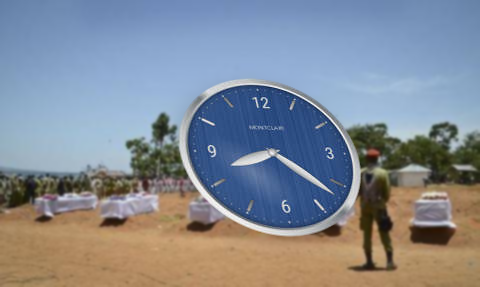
8:22
